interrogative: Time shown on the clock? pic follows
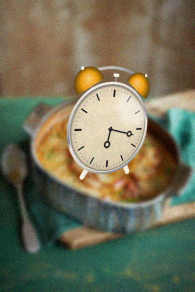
6:17
